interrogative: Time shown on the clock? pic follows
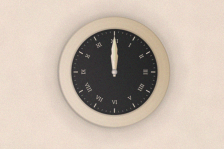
12:00
